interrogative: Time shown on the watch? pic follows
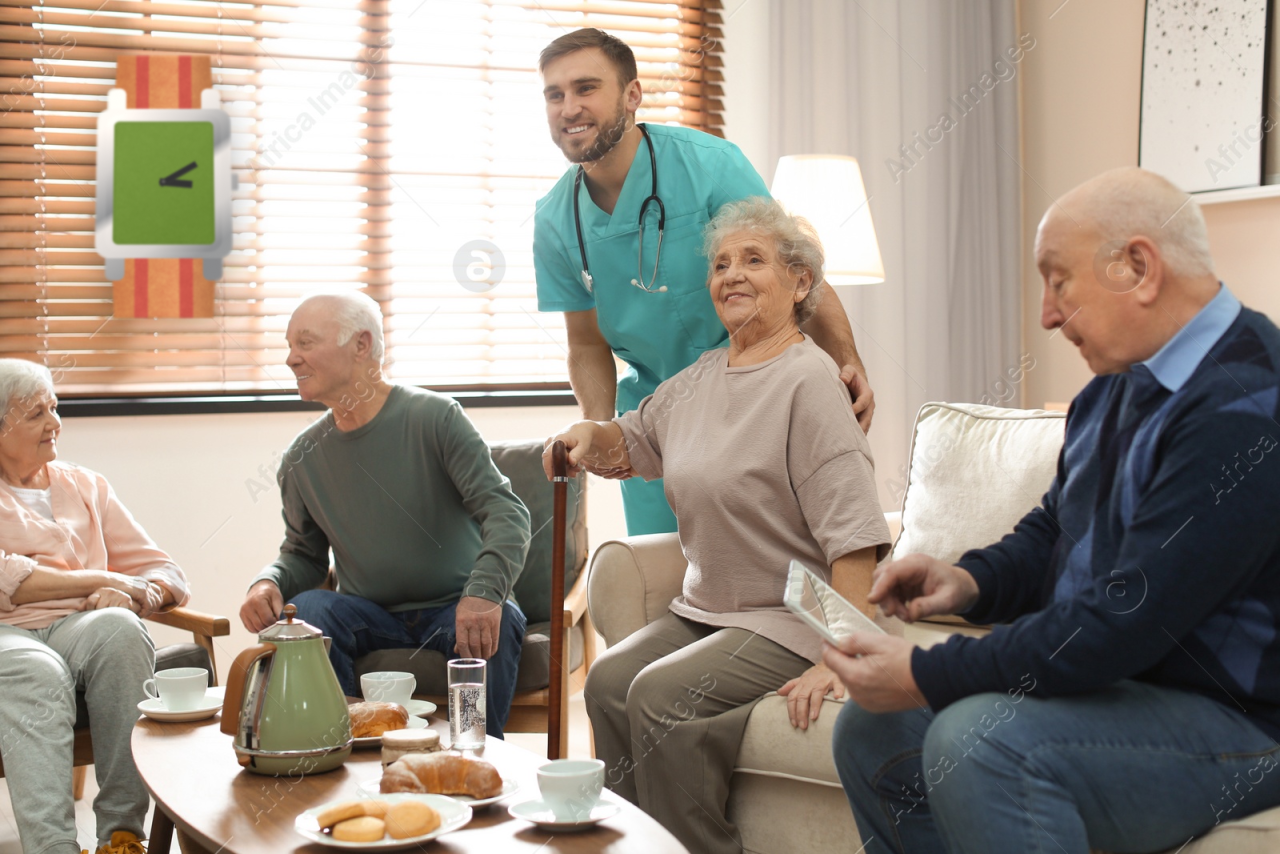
3:10
